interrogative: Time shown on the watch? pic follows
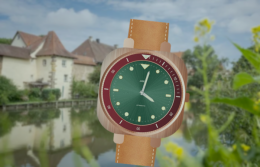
4:02
